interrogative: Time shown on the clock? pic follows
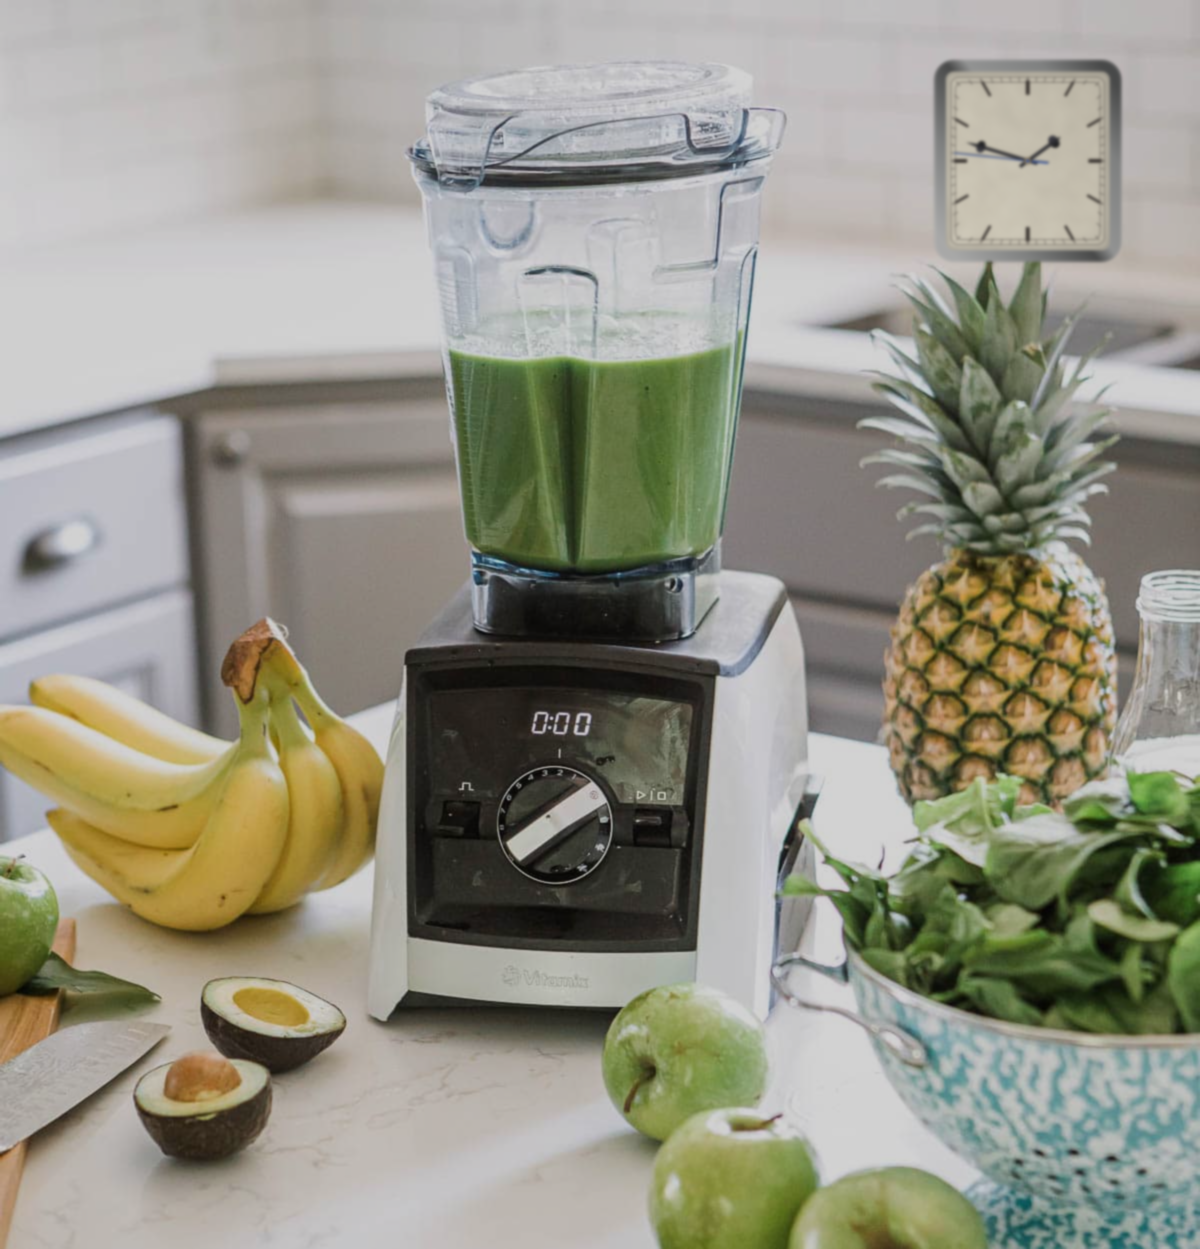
1:47:46
